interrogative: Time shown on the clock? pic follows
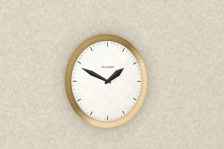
1:49
